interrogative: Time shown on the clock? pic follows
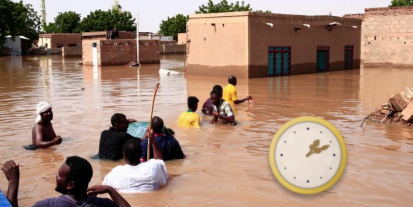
1:11
